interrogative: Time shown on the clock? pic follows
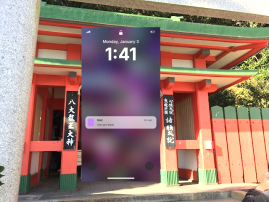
1:41
